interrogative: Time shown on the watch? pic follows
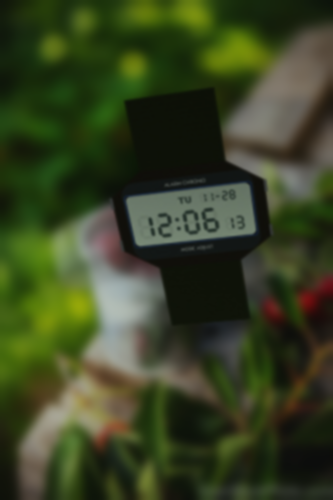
12:06:13
